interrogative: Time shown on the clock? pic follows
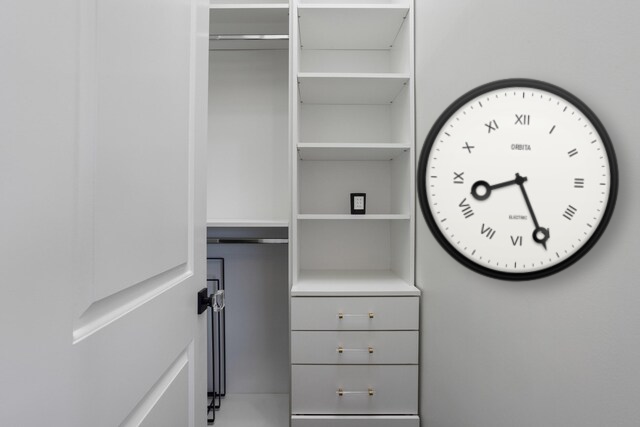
8:26
